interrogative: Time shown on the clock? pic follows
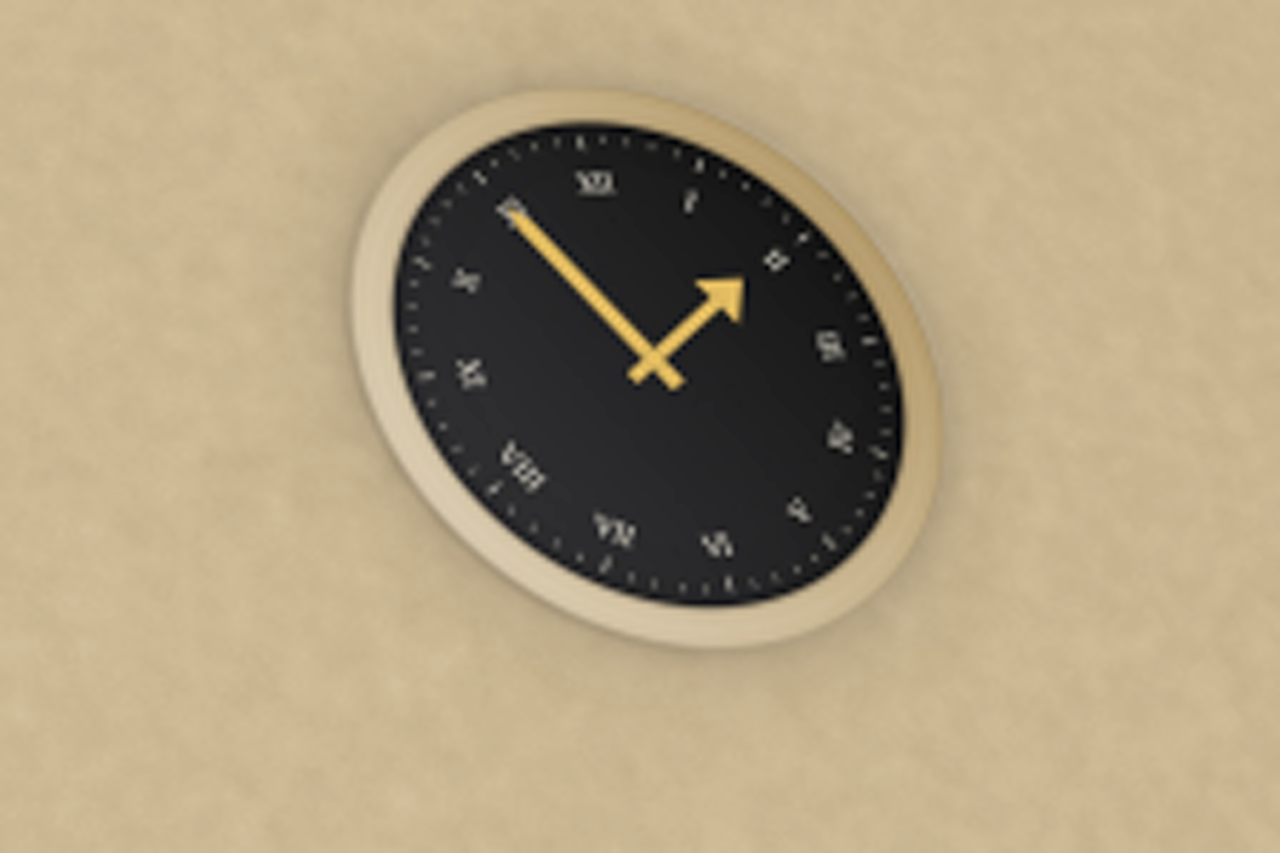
1:55
